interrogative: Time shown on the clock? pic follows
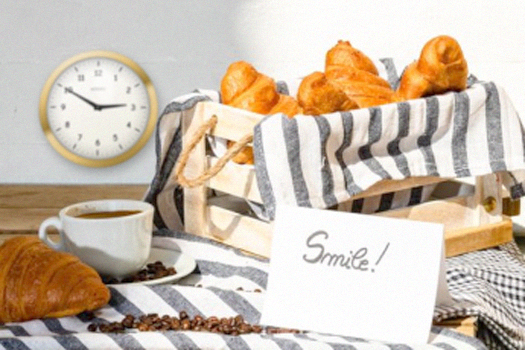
2:50
